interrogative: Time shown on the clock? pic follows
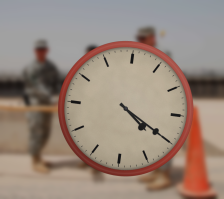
4:20
